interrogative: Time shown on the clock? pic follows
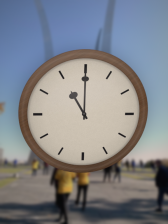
11:00
